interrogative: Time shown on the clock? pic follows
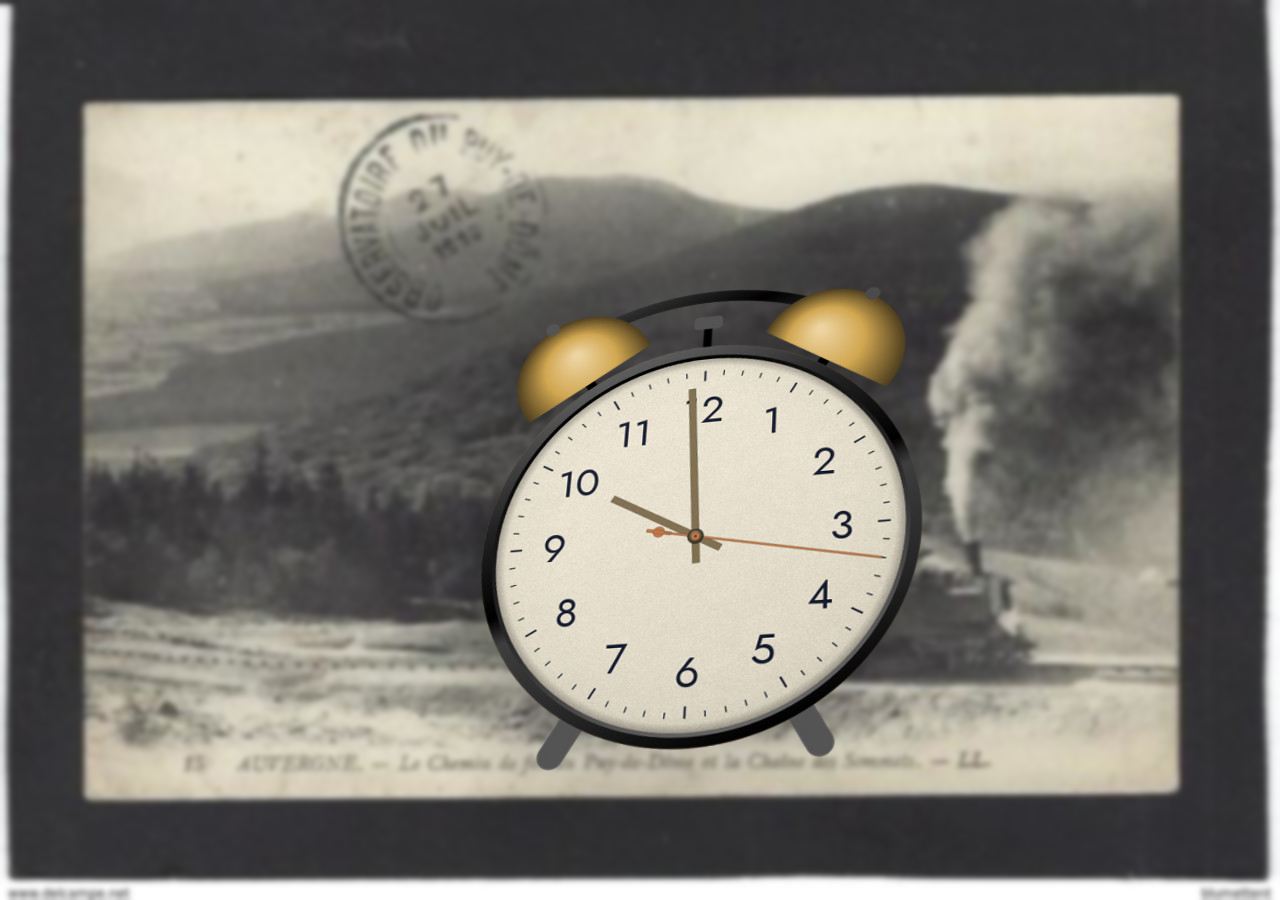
9:59:17
